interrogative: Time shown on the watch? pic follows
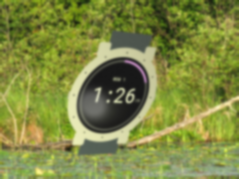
1:26
